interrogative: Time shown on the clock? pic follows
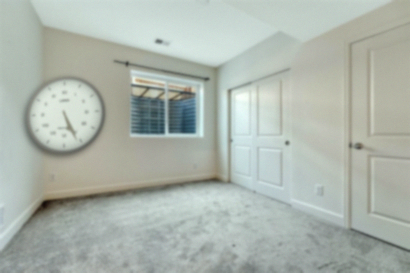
5:26
